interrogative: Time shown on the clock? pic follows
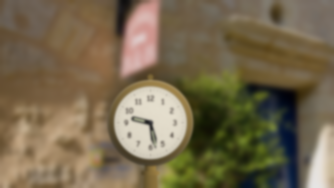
9:28
